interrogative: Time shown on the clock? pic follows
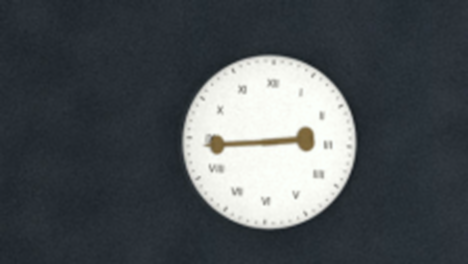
2:44
